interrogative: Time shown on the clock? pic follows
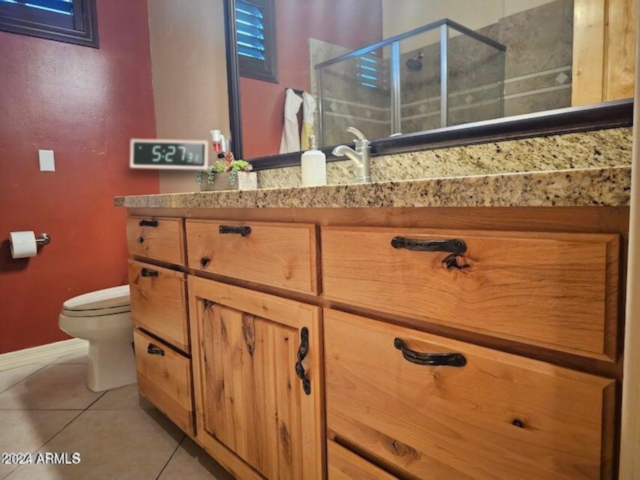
5:27
